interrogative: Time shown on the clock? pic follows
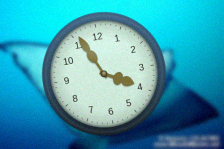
3:56
